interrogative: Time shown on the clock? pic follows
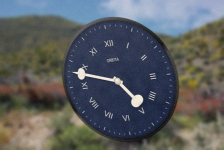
4:48
